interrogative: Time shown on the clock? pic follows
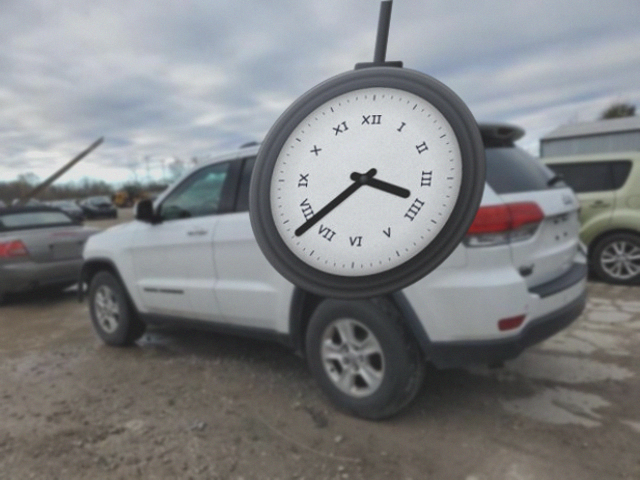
3:38
